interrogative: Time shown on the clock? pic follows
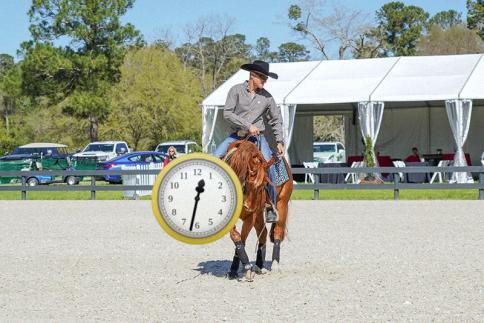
12:32
